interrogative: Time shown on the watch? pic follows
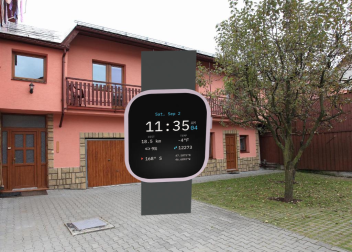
11:35
